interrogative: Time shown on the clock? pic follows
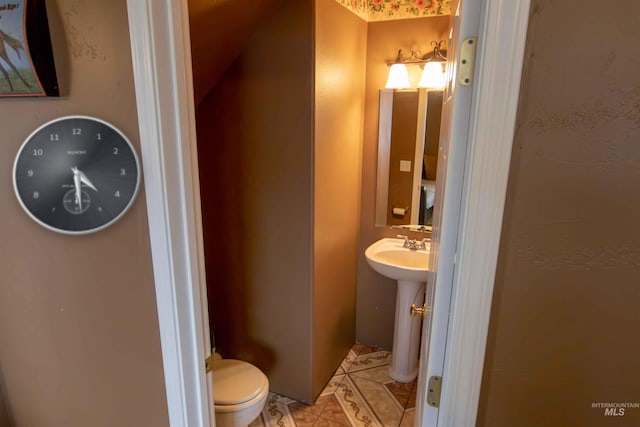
4:29
